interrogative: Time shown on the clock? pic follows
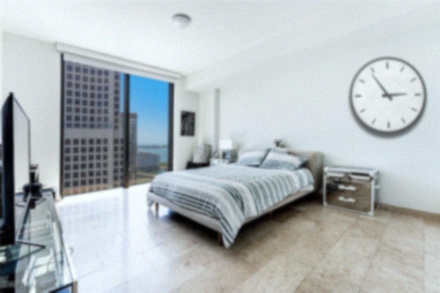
2:54
